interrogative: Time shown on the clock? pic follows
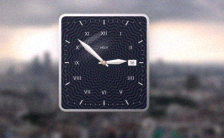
2:52
